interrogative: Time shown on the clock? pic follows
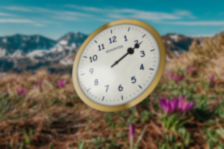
2:11
